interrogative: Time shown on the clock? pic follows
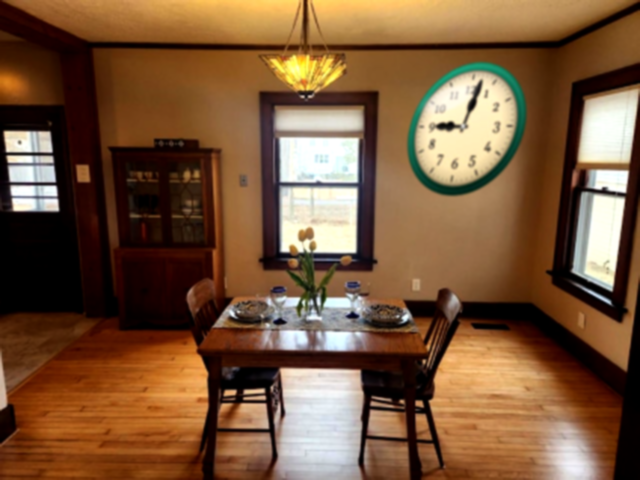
9:02
